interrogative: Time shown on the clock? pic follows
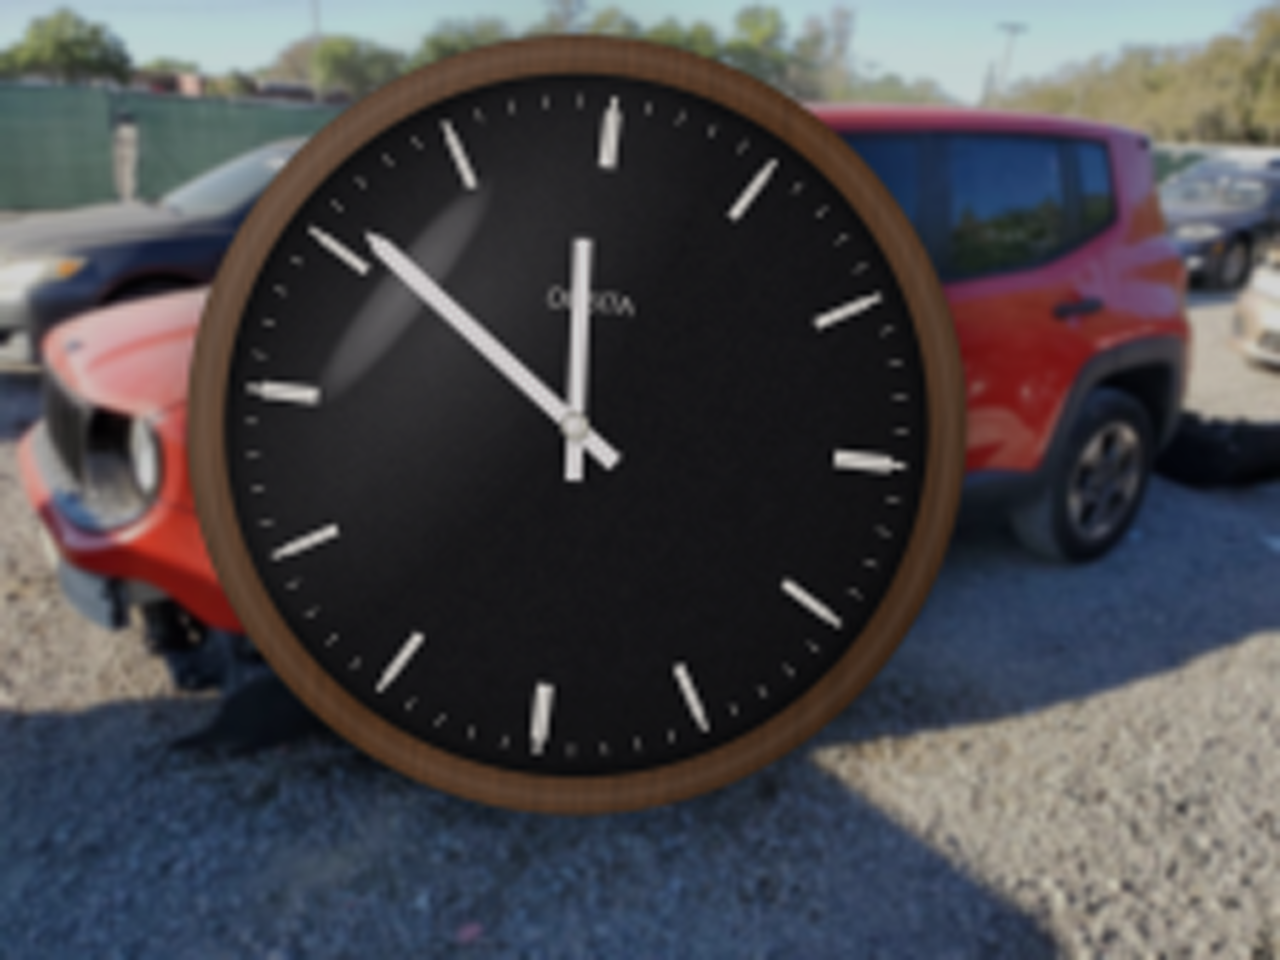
11:51
